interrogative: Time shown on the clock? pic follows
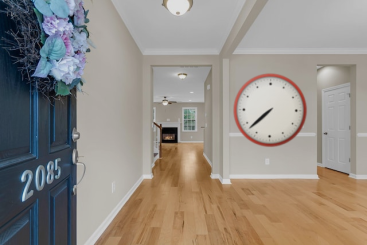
7:38
